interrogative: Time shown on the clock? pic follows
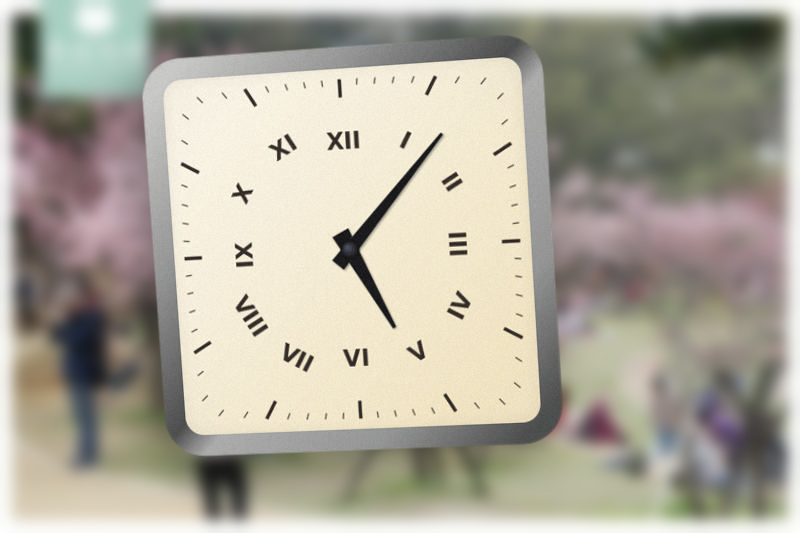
5:07
